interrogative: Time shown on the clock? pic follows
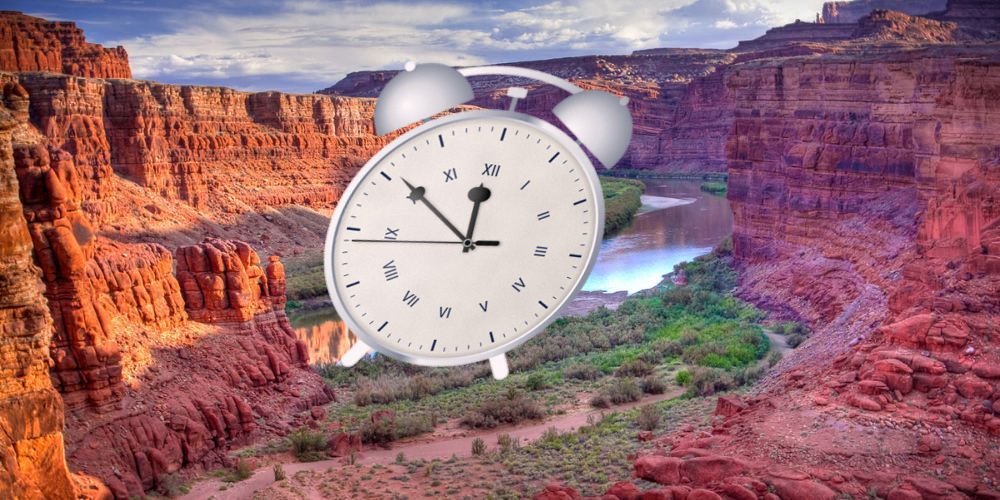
11:50:44
